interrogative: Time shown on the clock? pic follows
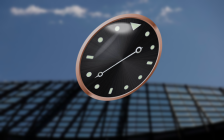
1:38
